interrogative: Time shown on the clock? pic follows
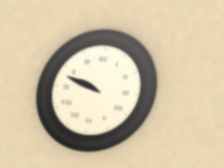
9:48
